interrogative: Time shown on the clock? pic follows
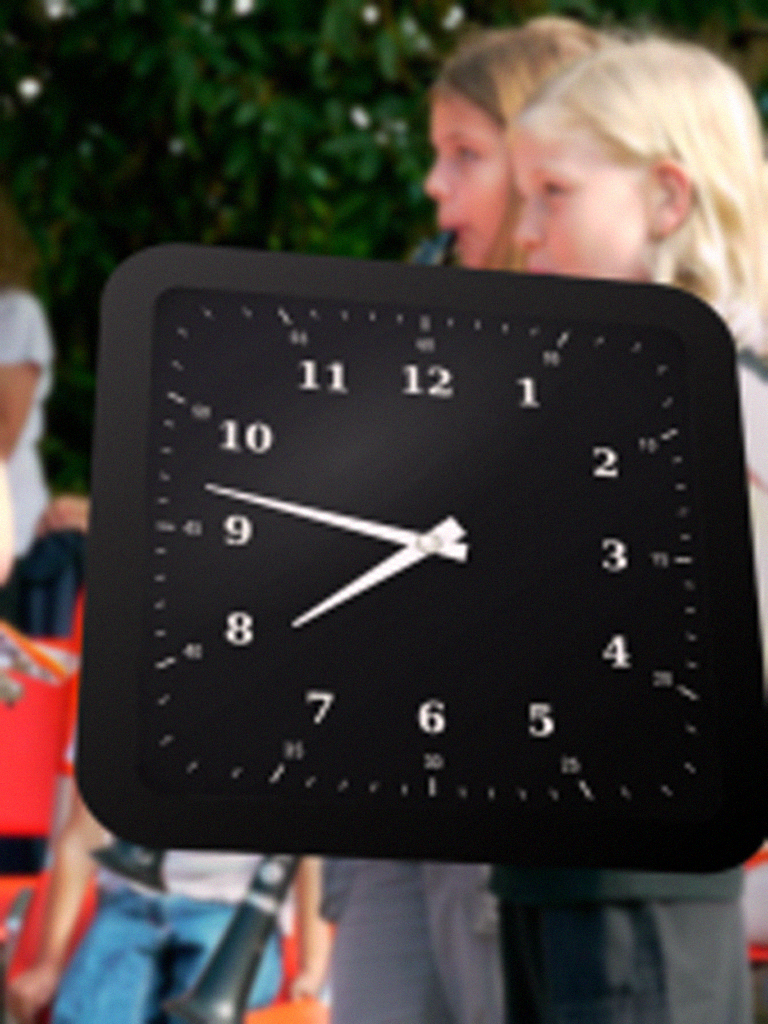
7:47
